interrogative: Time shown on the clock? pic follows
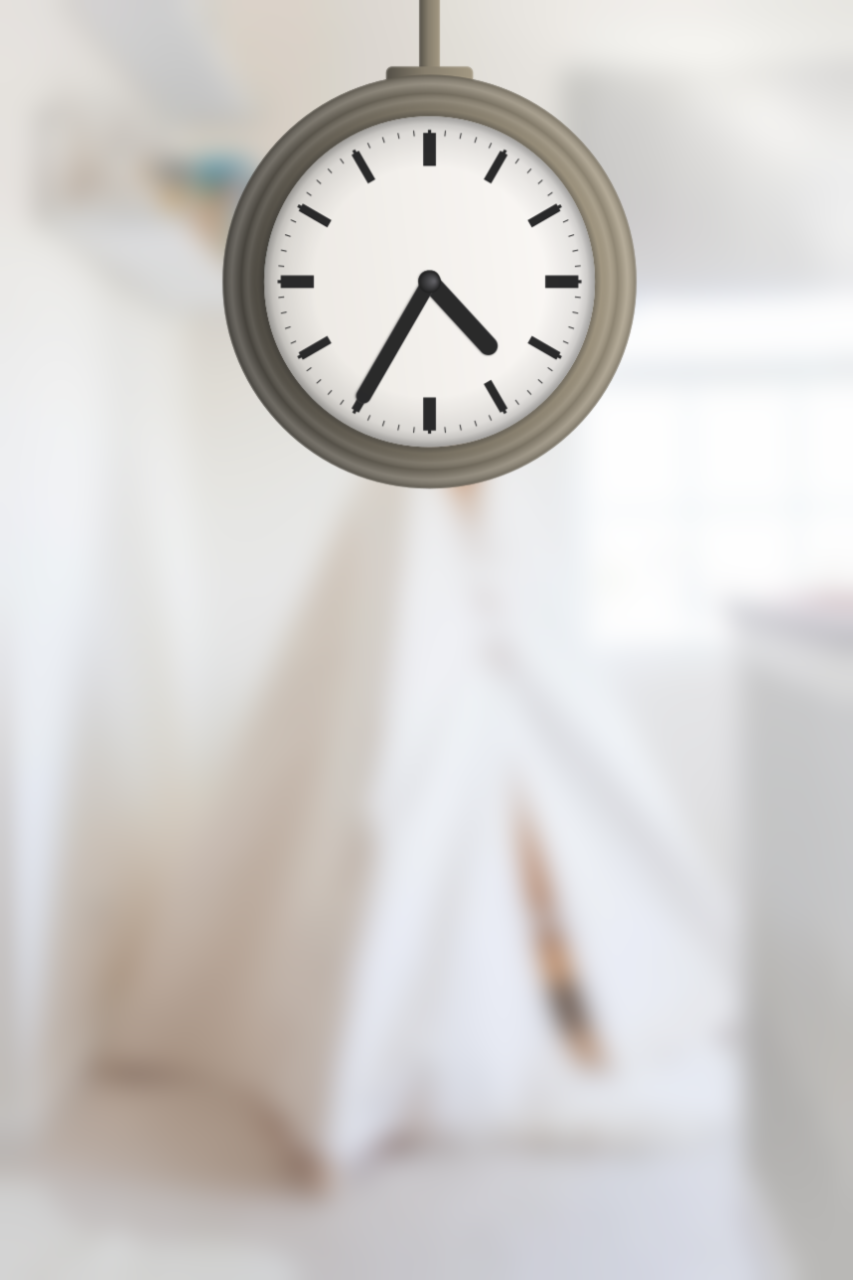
4:35
